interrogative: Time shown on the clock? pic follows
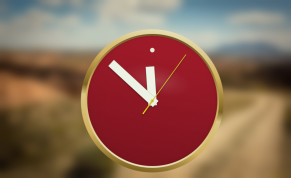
11:52:06
